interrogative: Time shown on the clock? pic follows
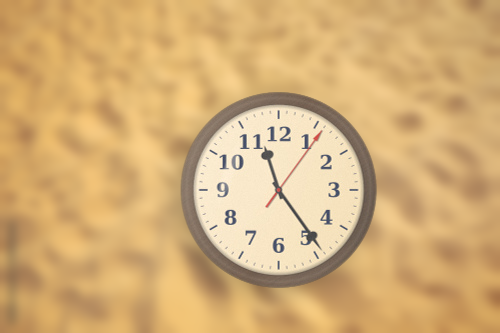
11:24:06
